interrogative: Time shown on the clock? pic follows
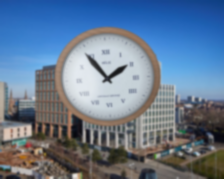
1:54
